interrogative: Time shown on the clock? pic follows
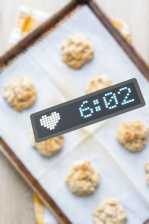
6:02
